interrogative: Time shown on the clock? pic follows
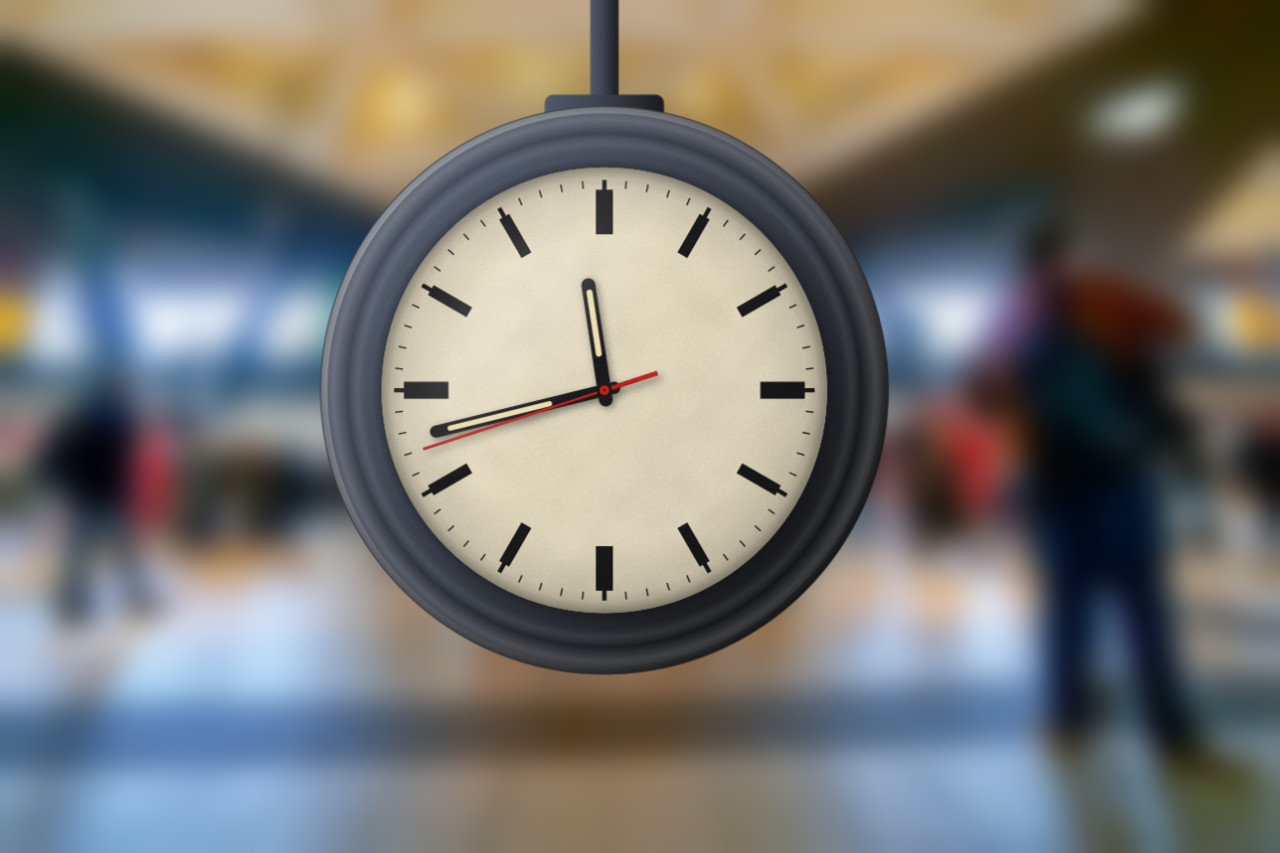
11:42:42
